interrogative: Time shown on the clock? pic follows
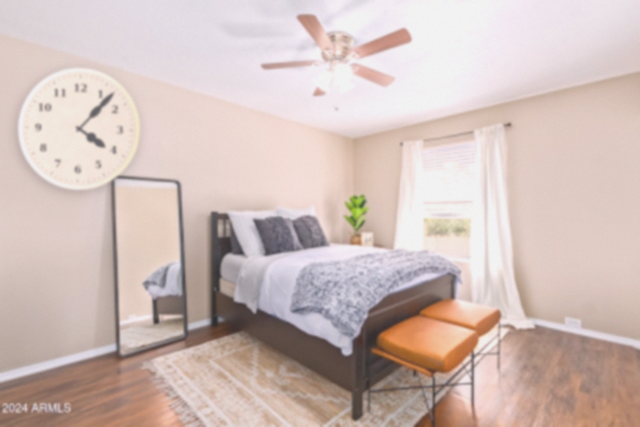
4:07
